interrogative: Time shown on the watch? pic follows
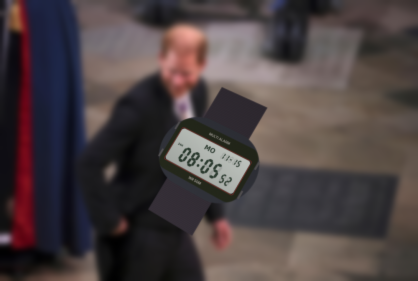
8:05:52
